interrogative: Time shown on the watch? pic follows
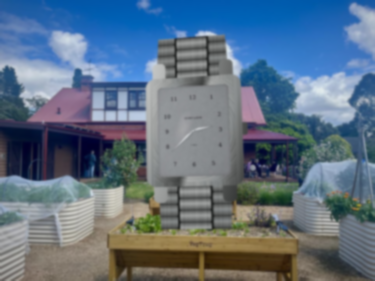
2:38
